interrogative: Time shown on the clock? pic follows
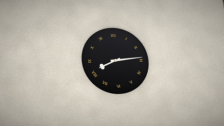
8:14
